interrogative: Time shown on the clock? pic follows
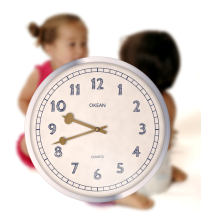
9:42
